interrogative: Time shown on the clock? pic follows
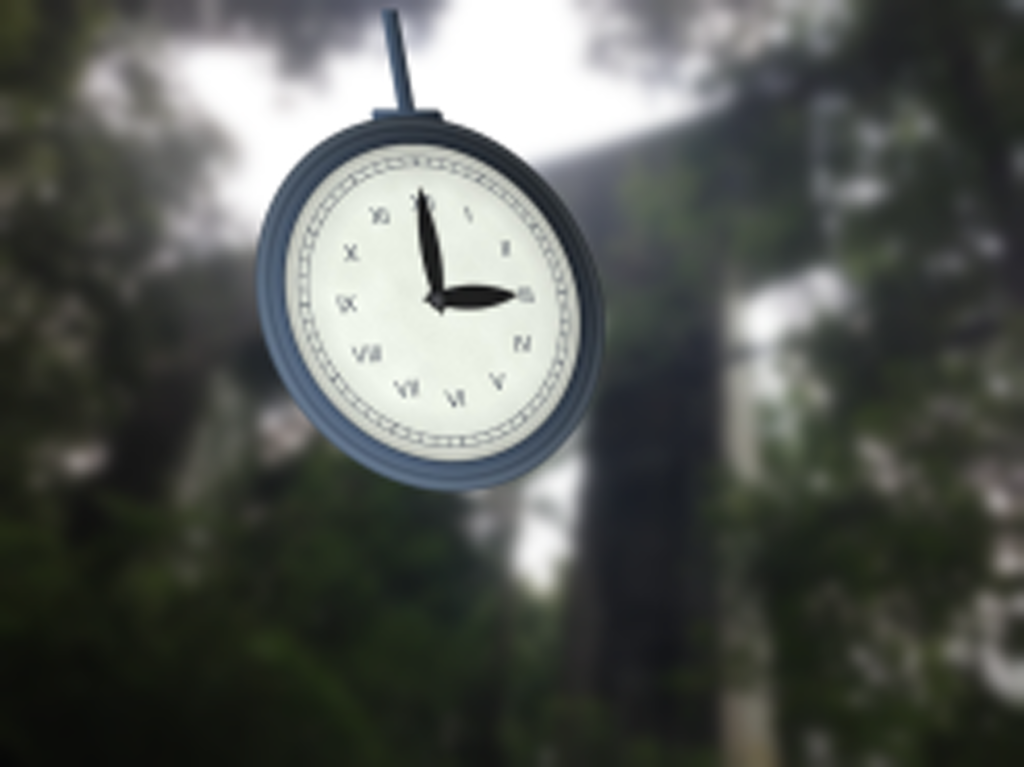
3:00
